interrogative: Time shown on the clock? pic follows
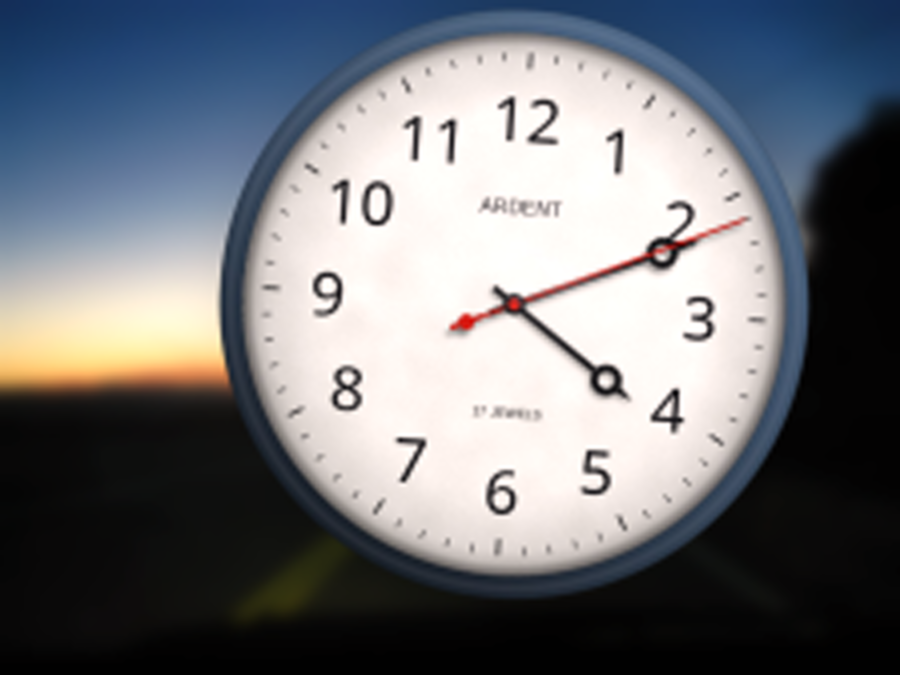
4:11:11
